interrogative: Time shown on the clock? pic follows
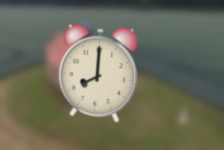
8:00
